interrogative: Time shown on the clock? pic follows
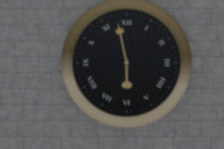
5:58
